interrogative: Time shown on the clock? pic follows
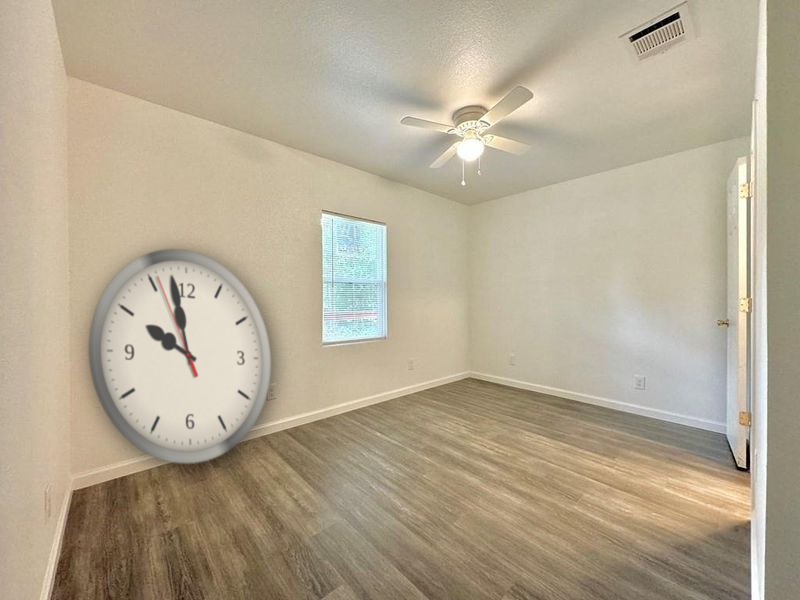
9:57:56
